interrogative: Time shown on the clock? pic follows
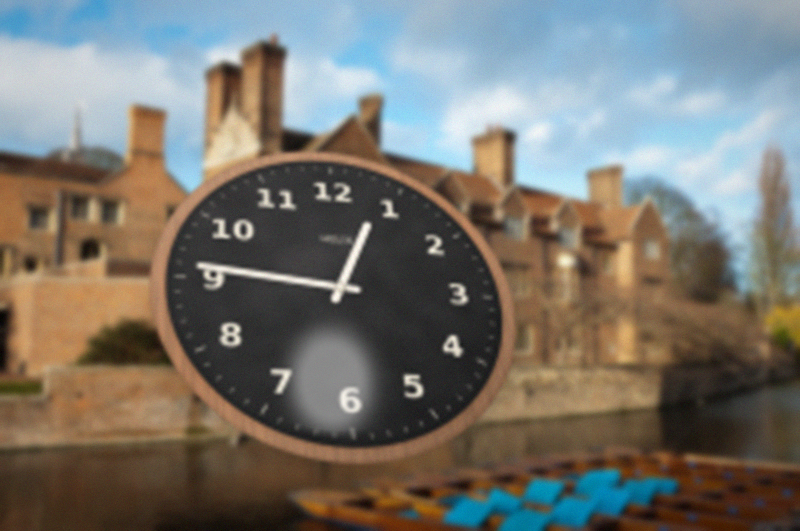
12:46
